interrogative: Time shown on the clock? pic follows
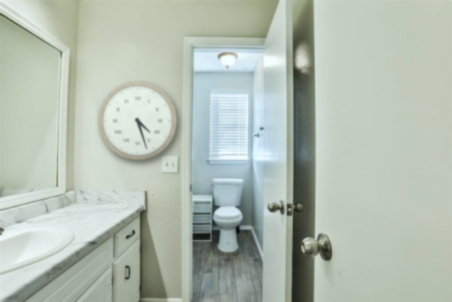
4:27
